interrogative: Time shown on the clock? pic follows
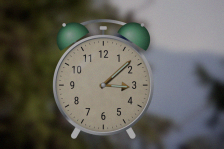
3:08
